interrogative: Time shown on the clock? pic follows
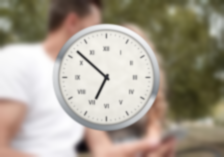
6:52
